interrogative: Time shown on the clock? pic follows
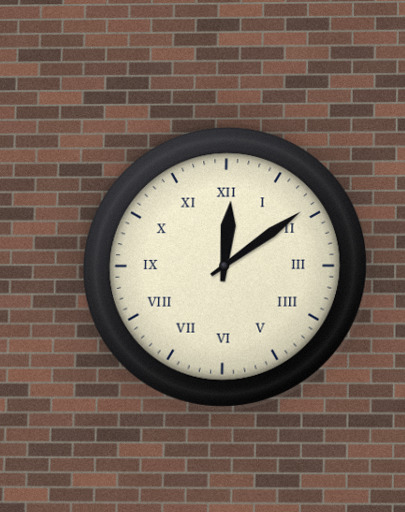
12:09
